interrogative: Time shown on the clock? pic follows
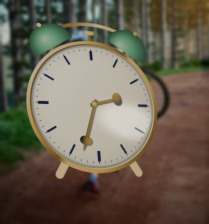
2:33
